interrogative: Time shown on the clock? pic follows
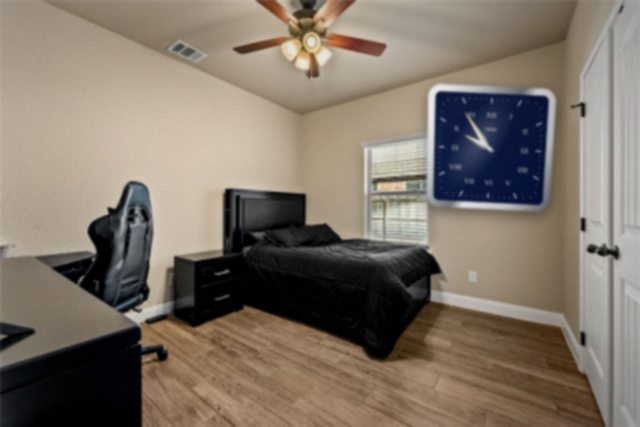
9:54
